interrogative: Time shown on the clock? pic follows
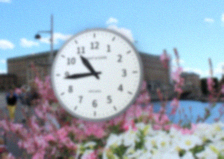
10:44
